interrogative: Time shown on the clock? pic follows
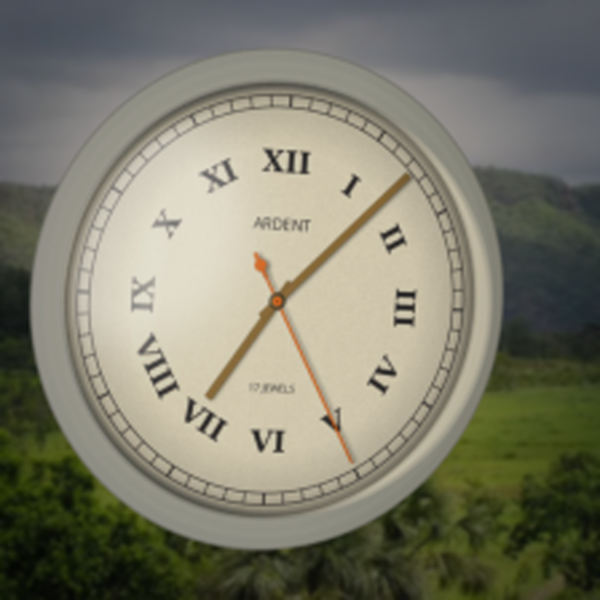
7:07:25
